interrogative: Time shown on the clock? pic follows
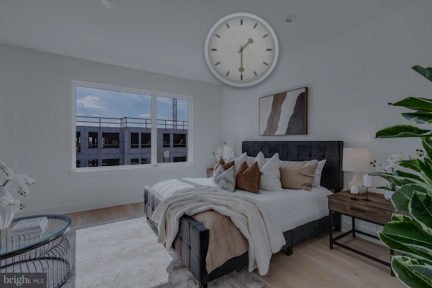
1:30
